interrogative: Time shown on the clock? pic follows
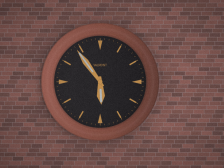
5:54
